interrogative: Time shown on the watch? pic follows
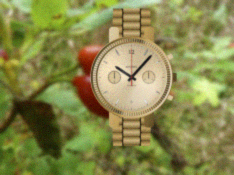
10:07
